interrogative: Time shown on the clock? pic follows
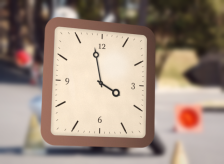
3:58
